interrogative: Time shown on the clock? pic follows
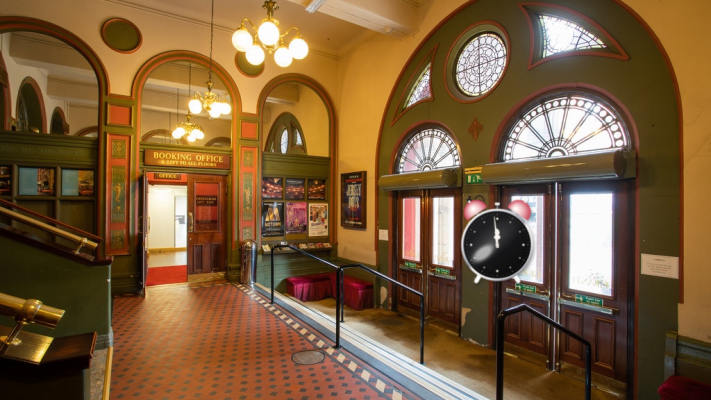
11:59
